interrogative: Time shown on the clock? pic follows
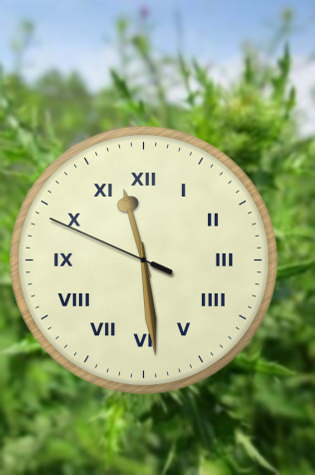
11:28:49
